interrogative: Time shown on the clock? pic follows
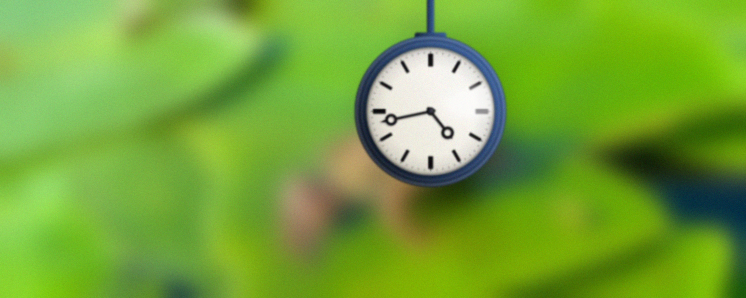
4:43
